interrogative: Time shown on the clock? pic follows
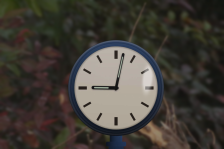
9:02
